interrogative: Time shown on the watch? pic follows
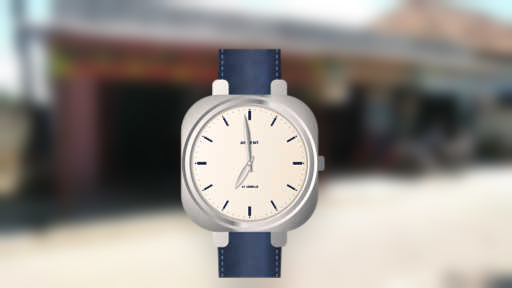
6:59
